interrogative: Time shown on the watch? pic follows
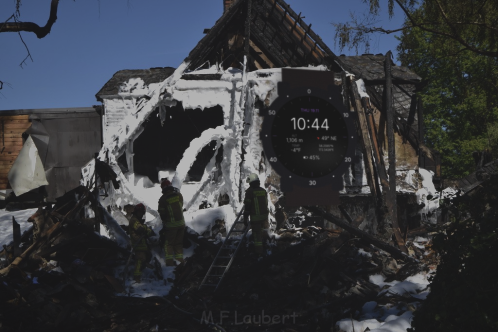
10:44
